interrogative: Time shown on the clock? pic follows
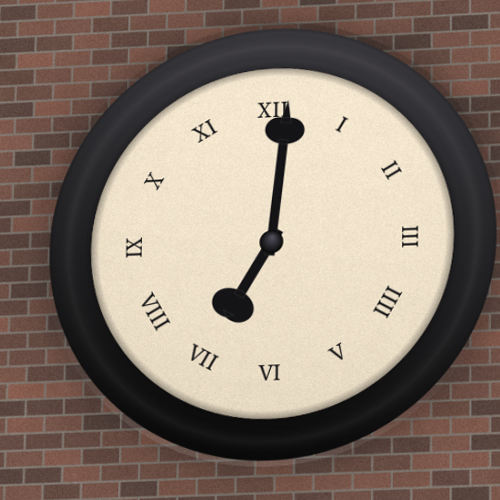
7:01
